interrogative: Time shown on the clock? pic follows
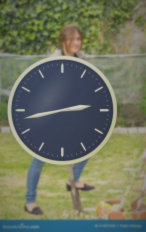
2:43
